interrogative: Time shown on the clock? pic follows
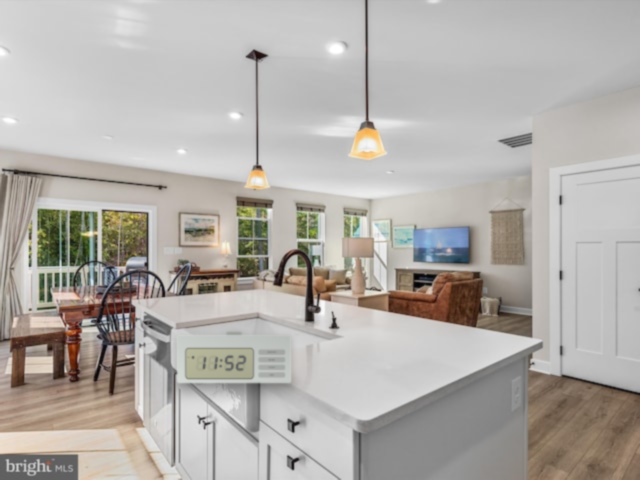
11:52
